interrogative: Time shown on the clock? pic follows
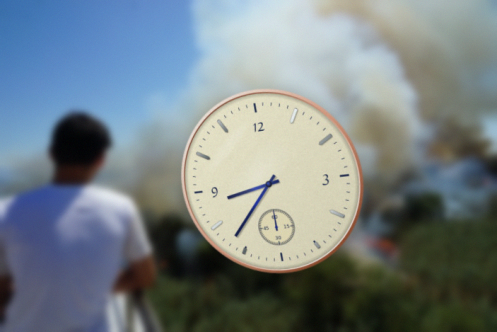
8:37
